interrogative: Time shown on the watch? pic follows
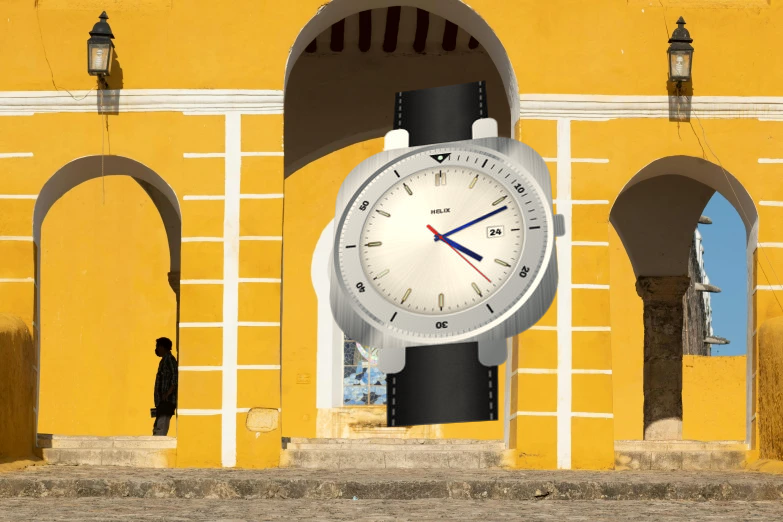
4:11:23
